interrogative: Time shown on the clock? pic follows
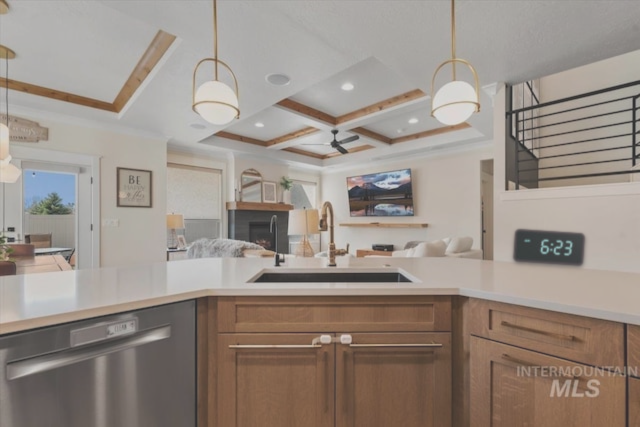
6:23
